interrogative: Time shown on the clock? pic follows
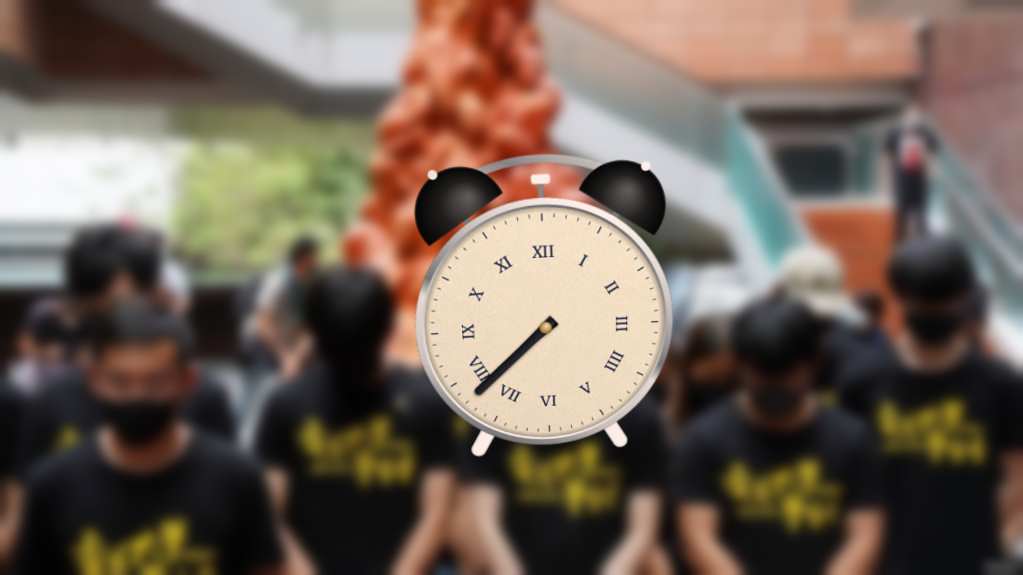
7:38
